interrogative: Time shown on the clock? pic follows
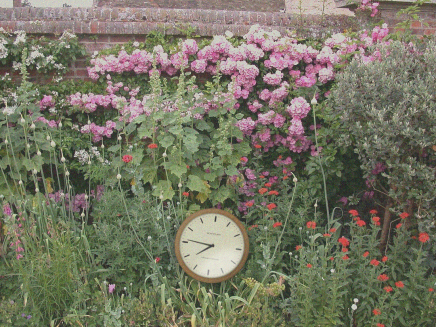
7:46
